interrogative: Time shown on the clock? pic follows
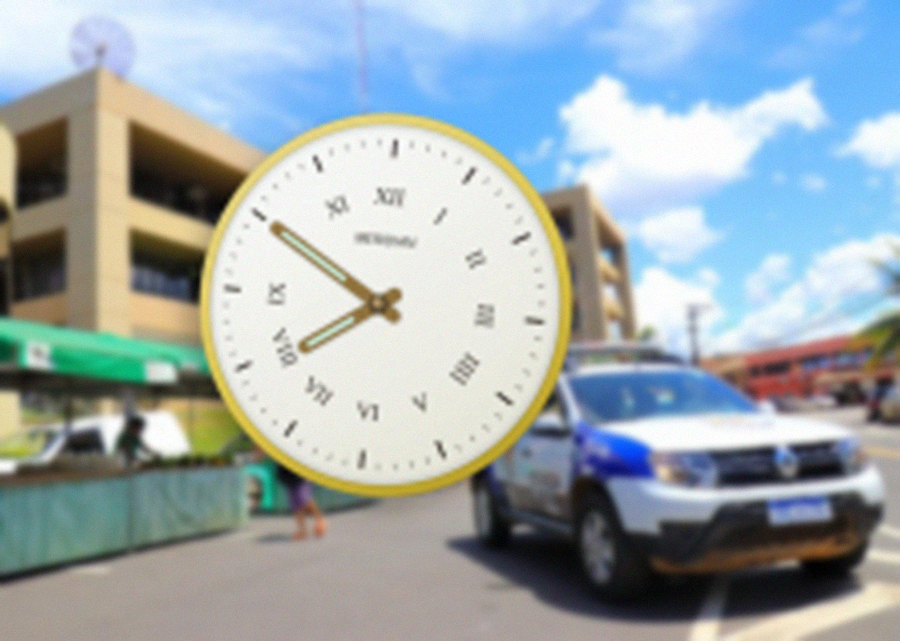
7:50
